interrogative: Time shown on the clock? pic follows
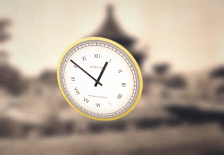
12:51
